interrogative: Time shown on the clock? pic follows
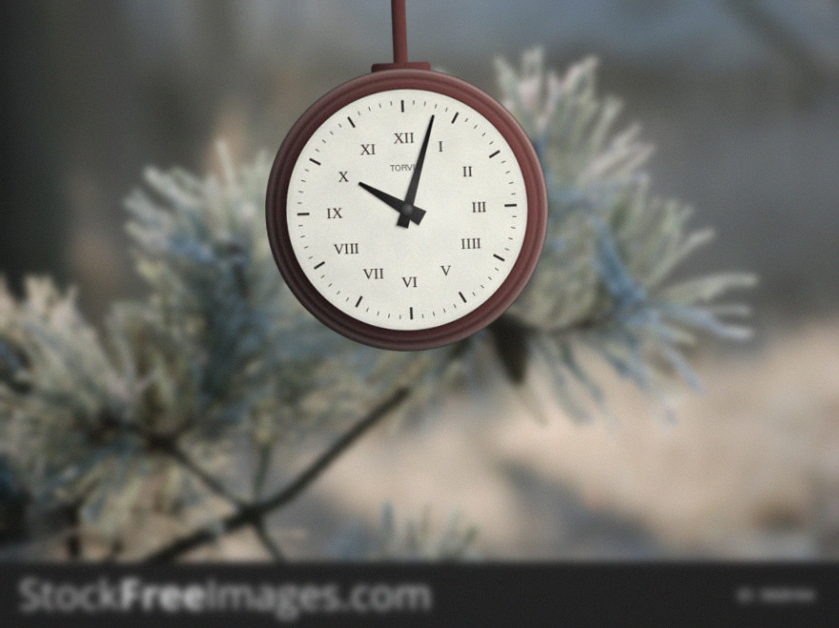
10:03
